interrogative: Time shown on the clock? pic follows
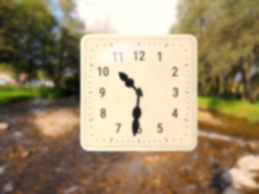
10:31
